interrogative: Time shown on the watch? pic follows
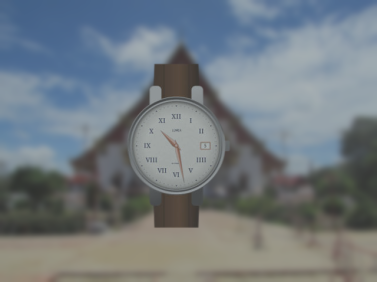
10:28
